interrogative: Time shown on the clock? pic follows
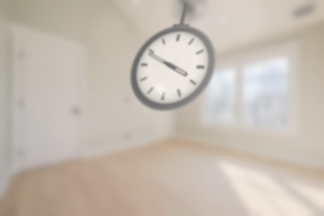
3:49
